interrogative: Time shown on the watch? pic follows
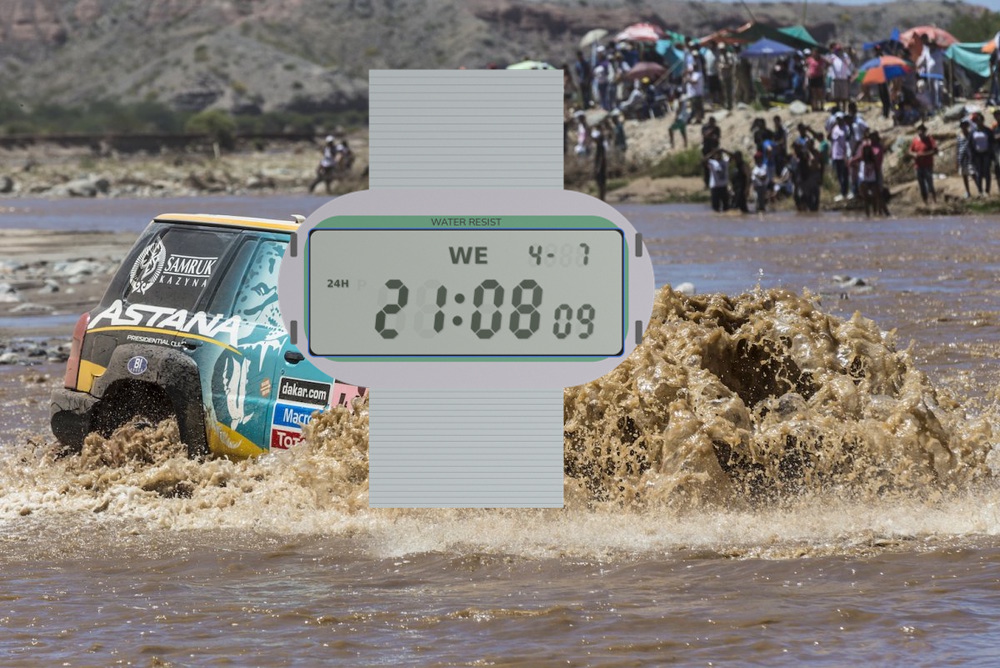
21:08:09
